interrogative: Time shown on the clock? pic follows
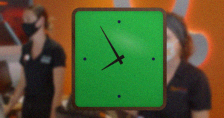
7:55
